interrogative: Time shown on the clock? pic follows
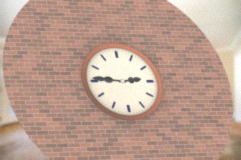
2:46
